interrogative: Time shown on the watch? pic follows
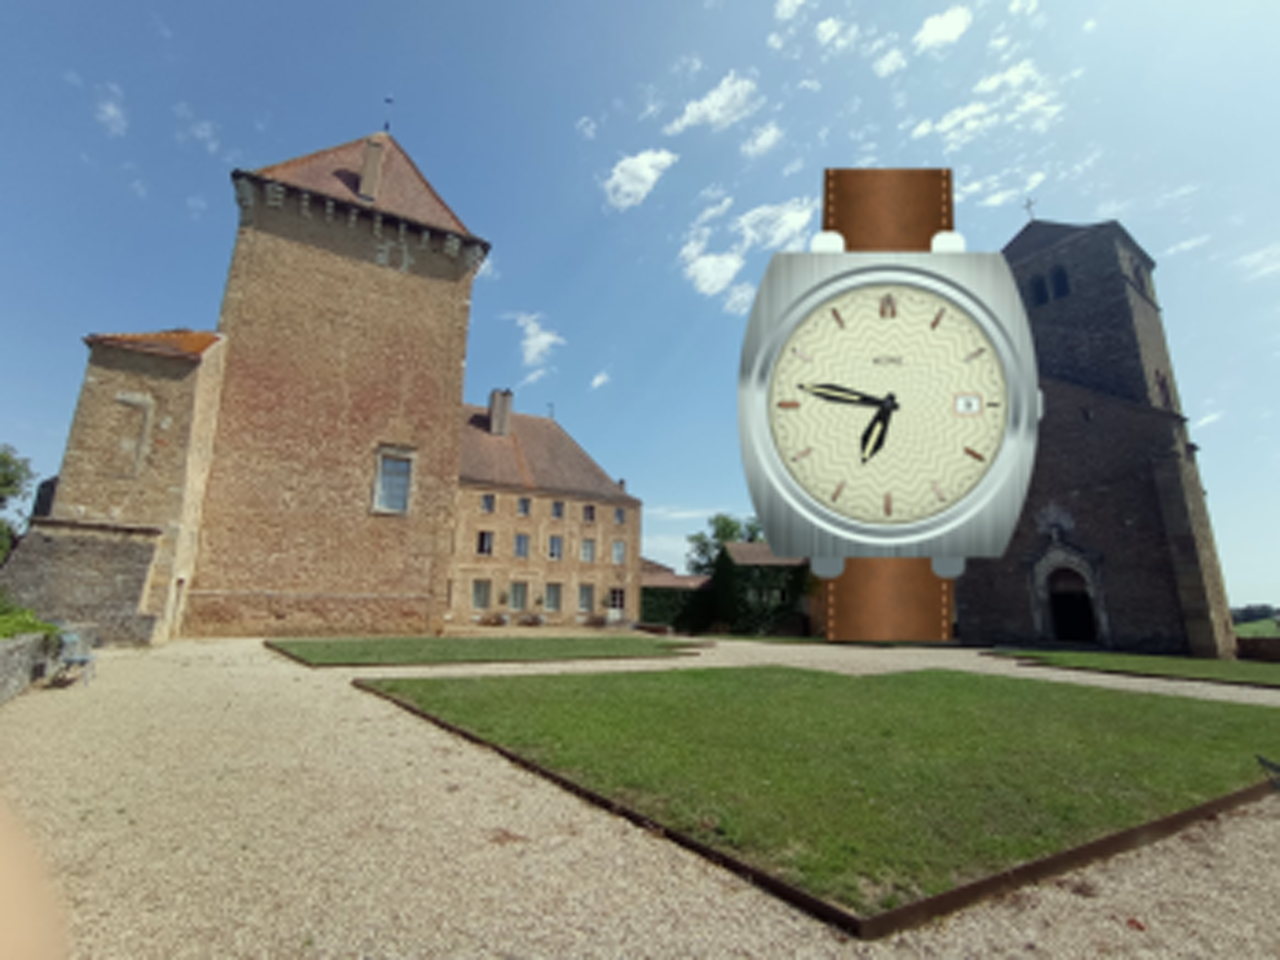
6:47
